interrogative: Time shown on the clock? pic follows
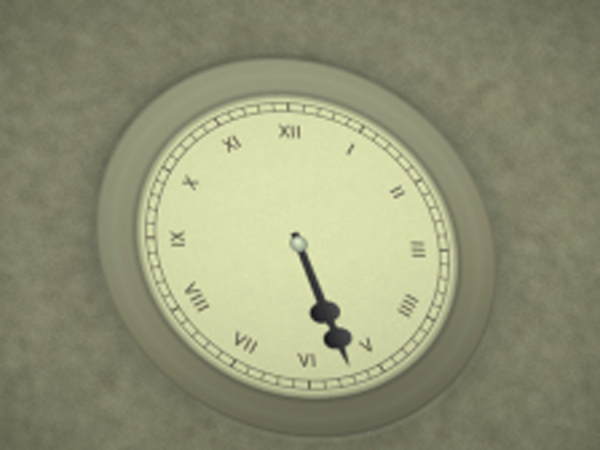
5:27
